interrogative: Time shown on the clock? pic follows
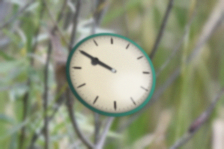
9:50
